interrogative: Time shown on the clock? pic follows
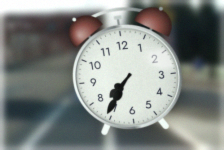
7:36
